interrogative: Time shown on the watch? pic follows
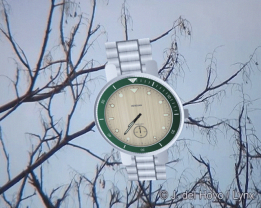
7:37
